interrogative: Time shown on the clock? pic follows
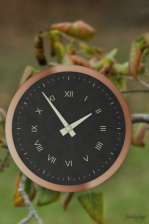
1:54
